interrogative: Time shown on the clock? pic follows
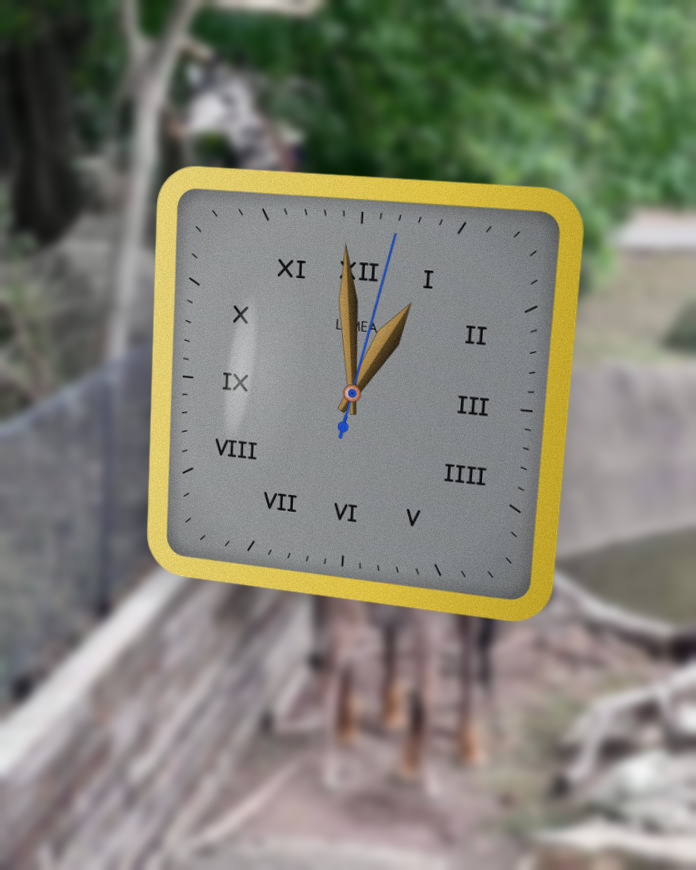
12:59:02
